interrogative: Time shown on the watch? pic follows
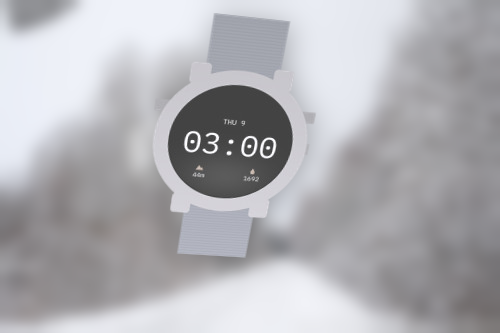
3:00
